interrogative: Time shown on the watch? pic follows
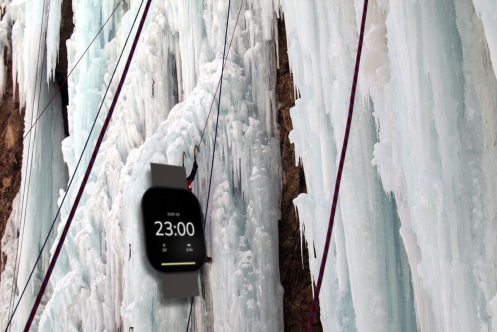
23:00
